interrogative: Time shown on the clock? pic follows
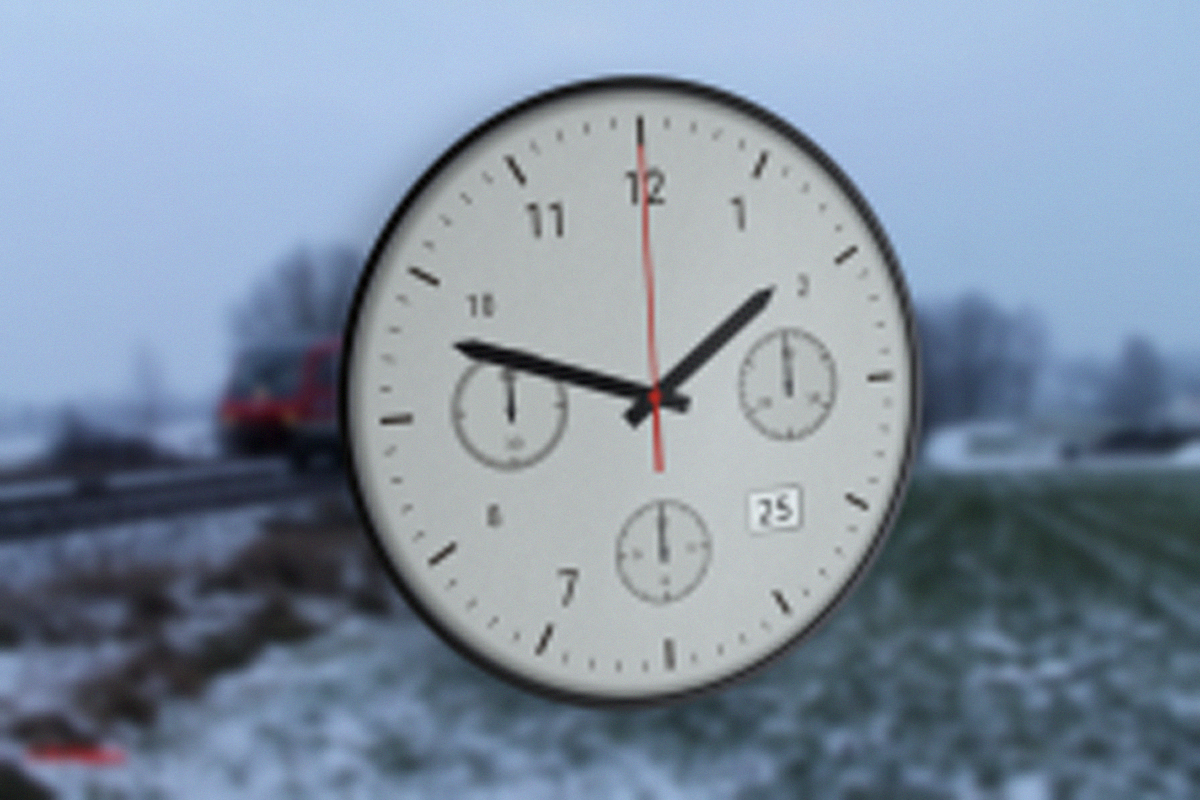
1:48
